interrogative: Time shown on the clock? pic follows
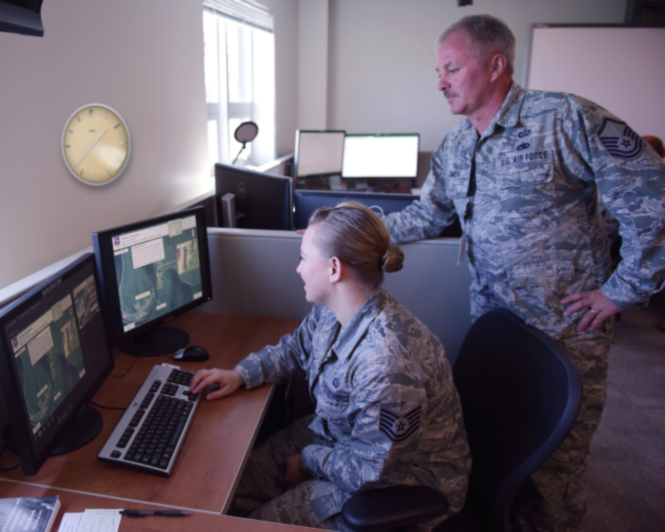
1:38
